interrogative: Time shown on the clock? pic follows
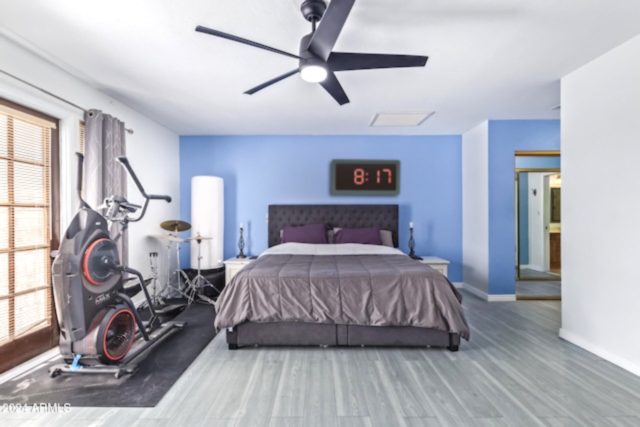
8:17
